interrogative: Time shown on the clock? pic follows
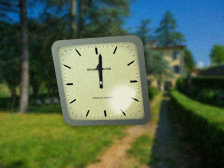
12:01
